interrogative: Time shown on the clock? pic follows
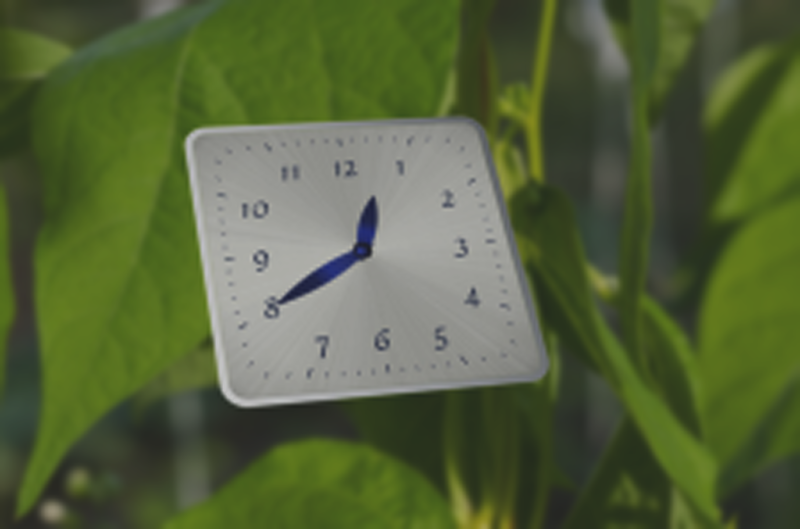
12:40
